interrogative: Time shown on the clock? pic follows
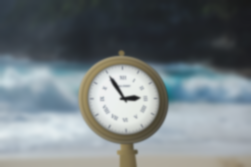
2:55
